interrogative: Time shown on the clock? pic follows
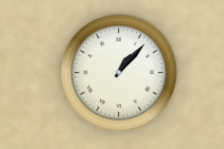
1:07
